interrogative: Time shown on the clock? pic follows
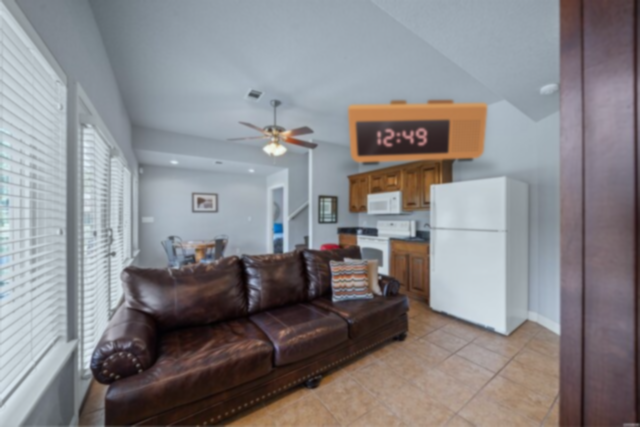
12:49
